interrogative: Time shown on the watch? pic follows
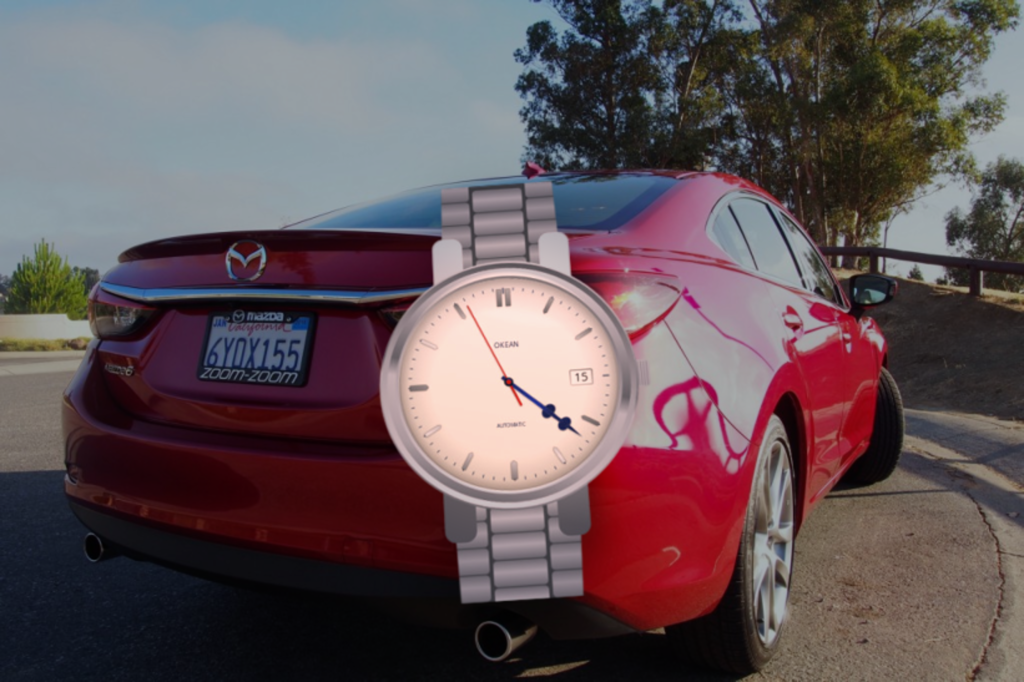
4:21:56
